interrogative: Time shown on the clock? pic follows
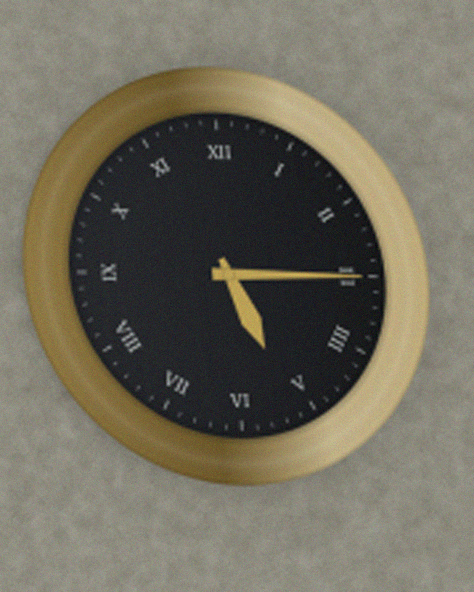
5:15
